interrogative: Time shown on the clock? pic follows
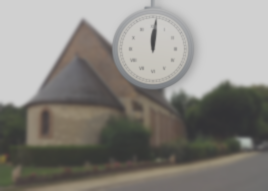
12:01
